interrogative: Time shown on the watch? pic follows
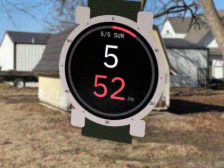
5:52
